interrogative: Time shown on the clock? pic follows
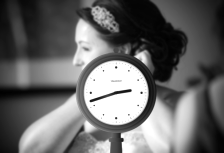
2:42
